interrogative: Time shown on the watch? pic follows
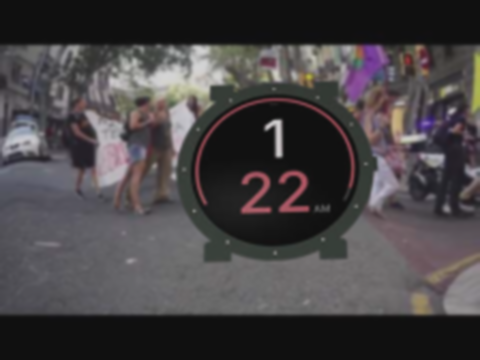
1:22
